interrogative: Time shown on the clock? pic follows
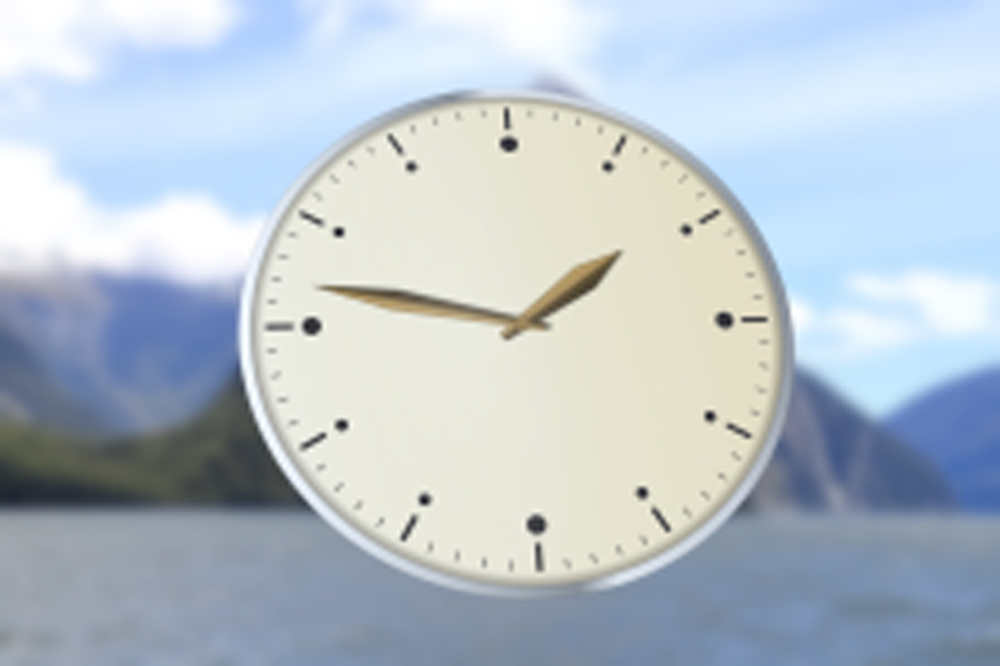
1:47
